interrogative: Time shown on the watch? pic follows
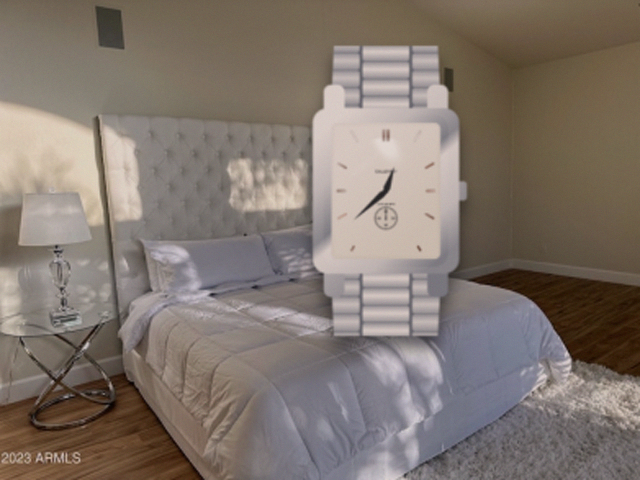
12:38
